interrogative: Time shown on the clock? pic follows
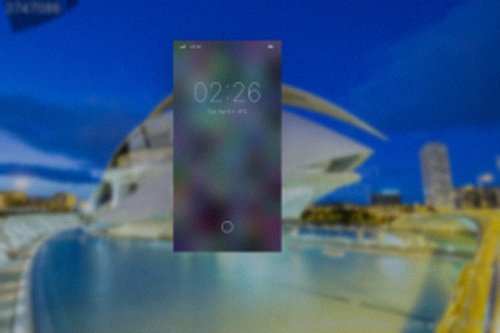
2:26
